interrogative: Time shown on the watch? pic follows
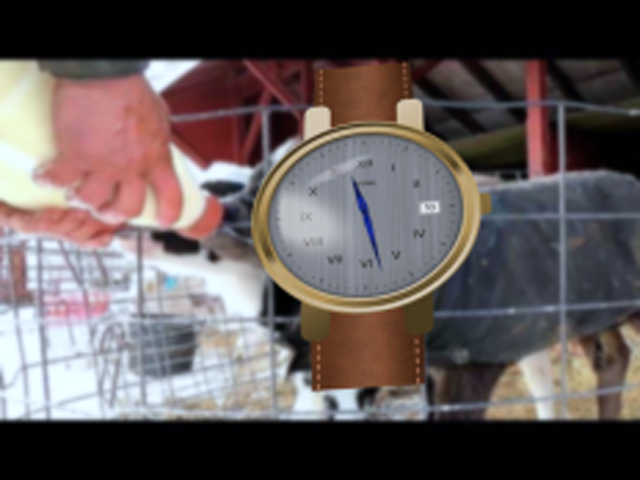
11:28
